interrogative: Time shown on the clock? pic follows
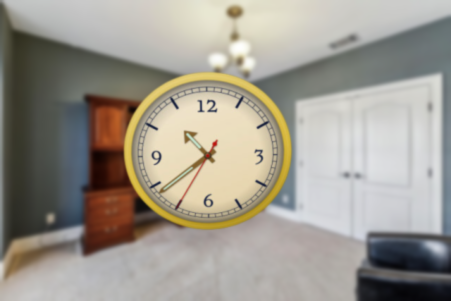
10:38:35
